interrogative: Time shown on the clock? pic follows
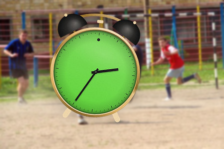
2:35
